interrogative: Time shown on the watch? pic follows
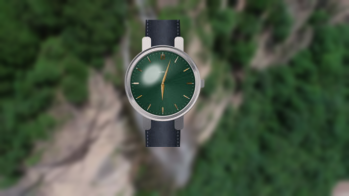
6:03
